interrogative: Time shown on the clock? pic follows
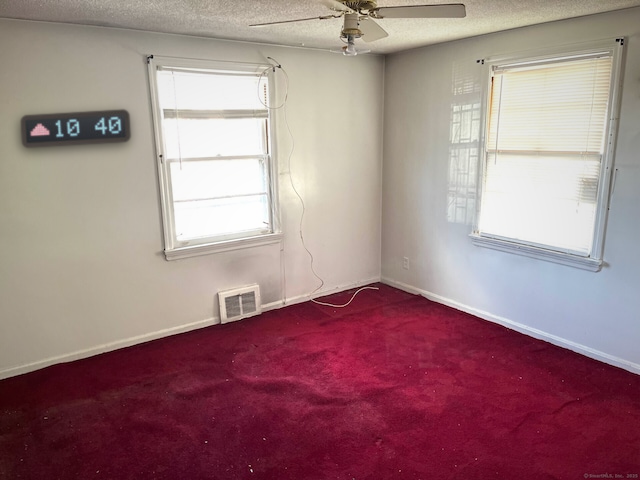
10:40
